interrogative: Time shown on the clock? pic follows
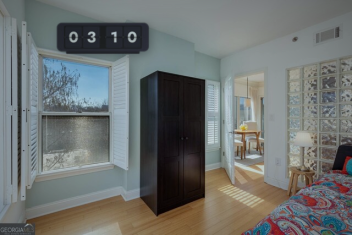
3:10
